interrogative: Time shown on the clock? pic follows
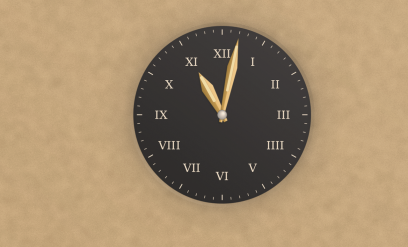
11:02
